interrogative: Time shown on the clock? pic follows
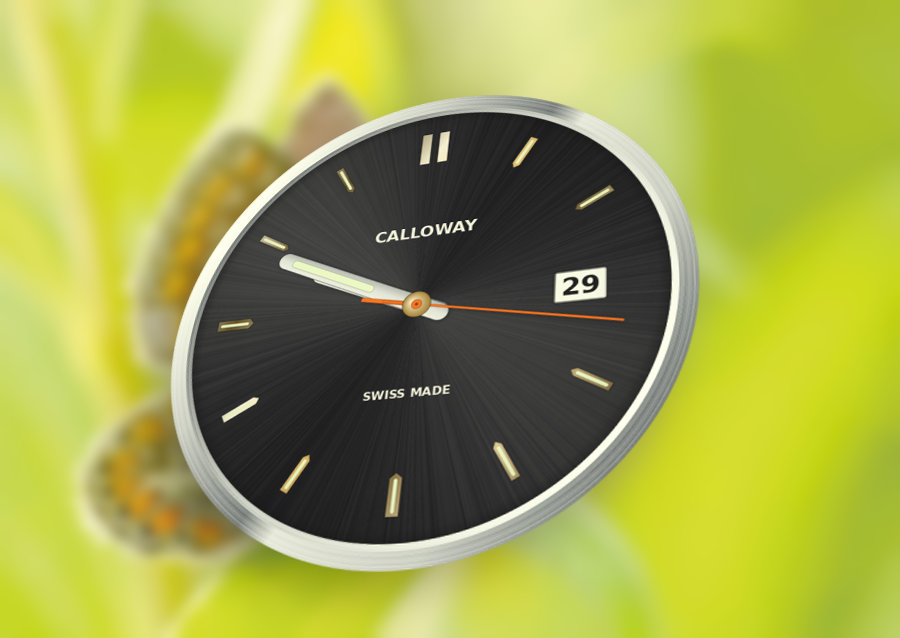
9:49:17
